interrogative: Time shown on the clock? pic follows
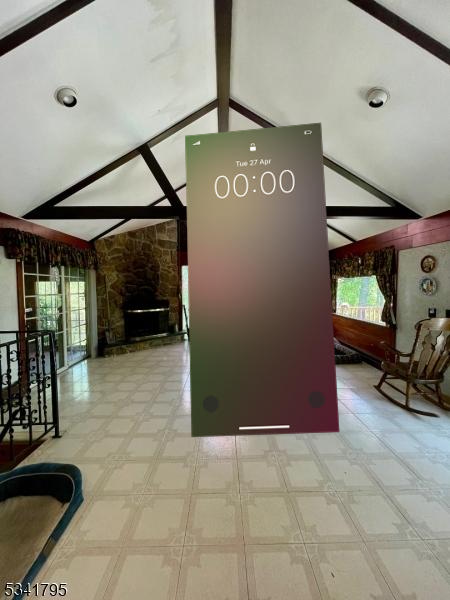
0:00
